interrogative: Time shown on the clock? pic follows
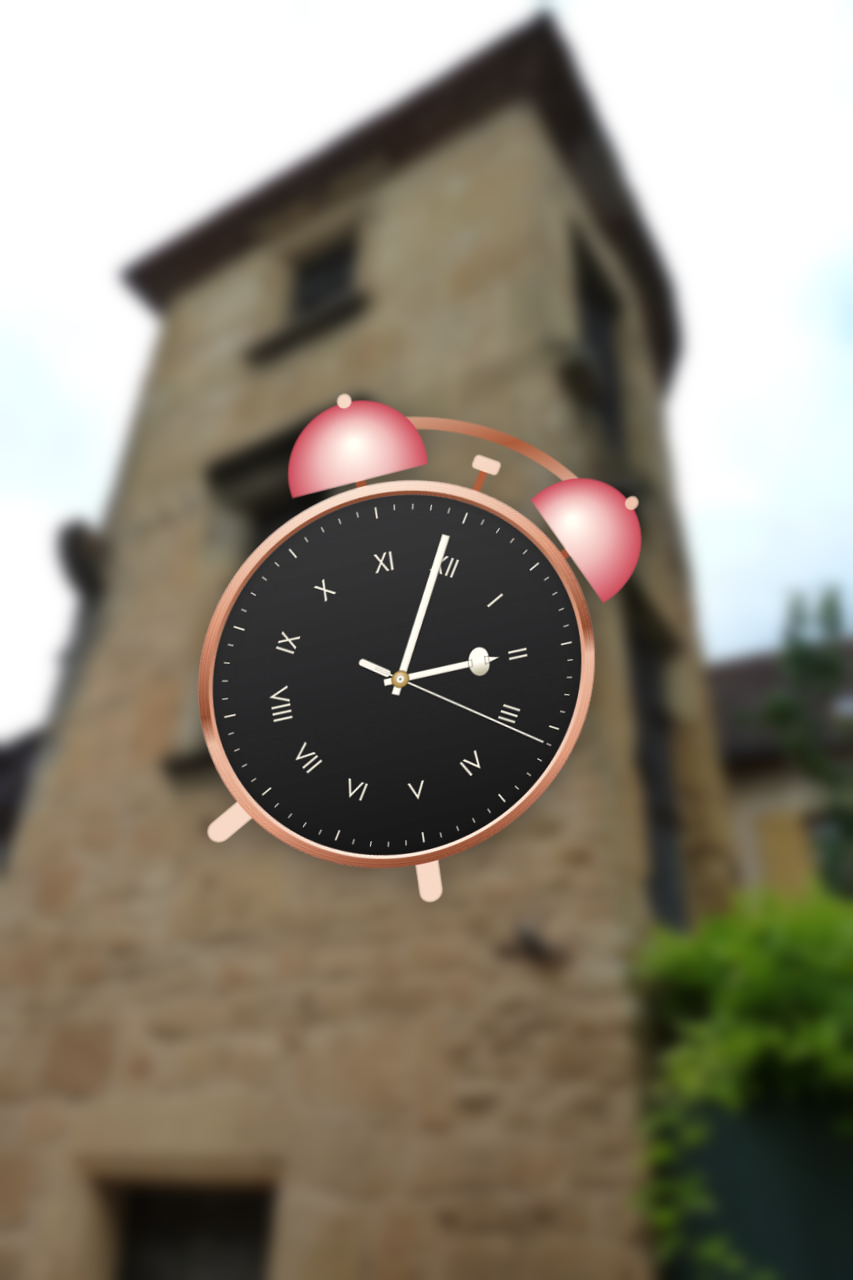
1:59:16
